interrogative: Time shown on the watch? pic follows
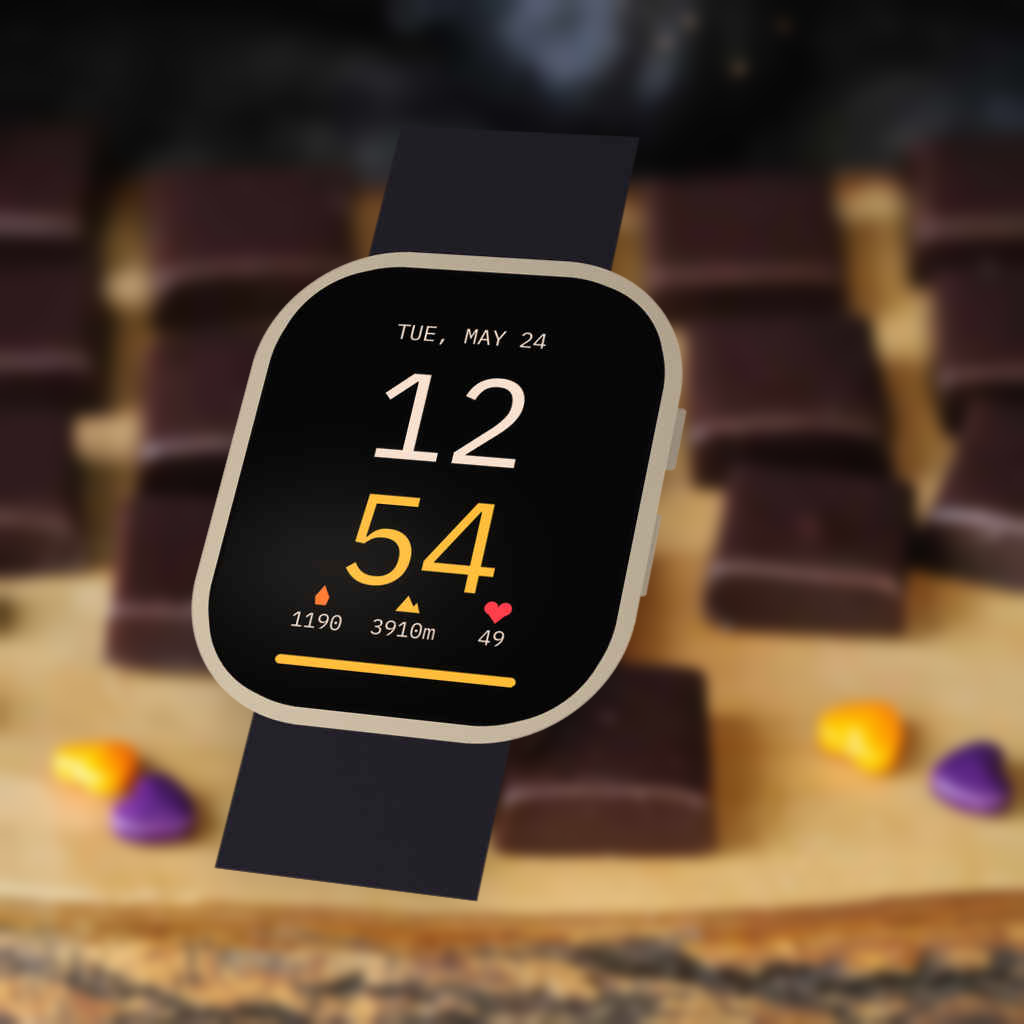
12:54
